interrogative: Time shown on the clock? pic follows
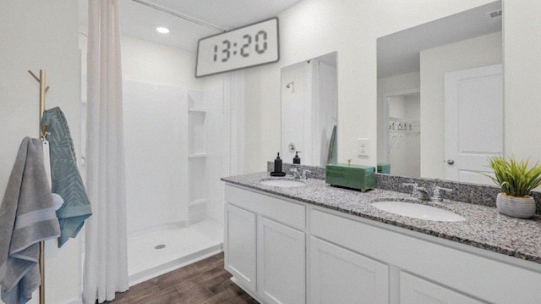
13:20
